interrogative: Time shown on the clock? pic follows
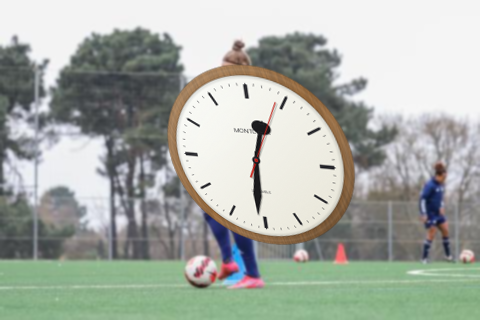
12:31:04
